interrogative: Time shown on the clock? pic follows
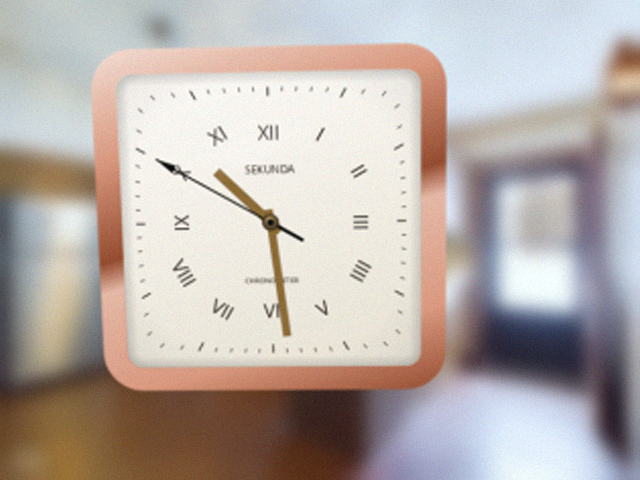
10:28:50
